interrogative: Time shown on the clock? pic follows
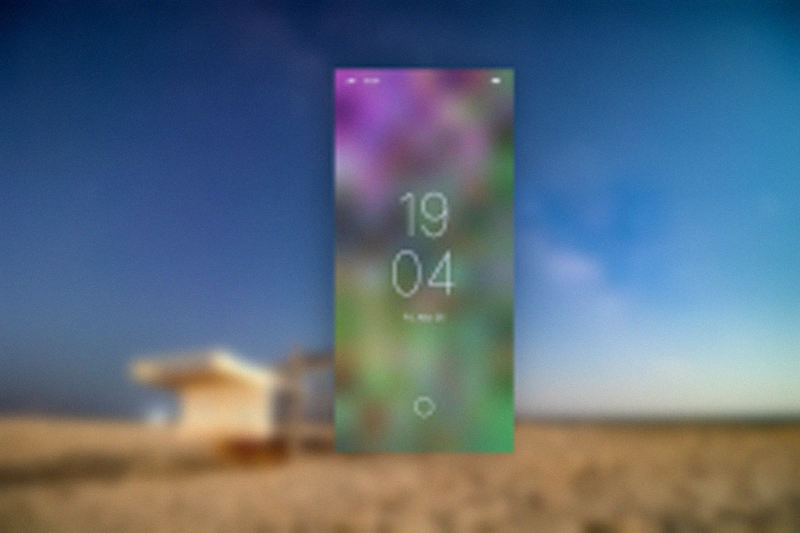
19:04
